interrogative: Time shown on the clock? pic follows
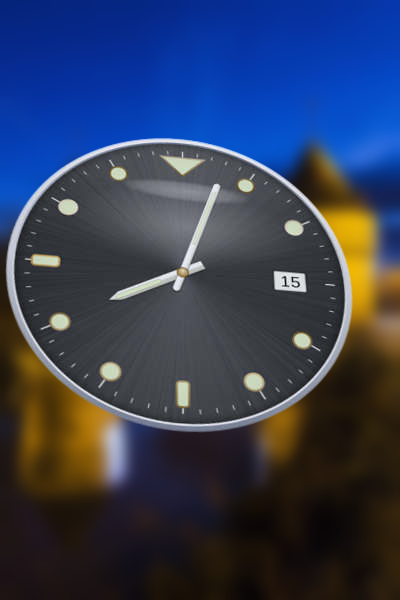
8:03
